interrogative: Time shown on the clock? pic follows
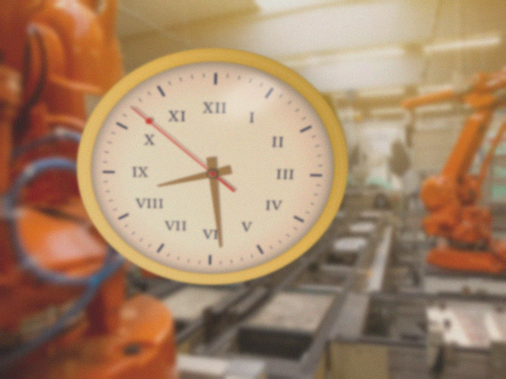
8:28:52
